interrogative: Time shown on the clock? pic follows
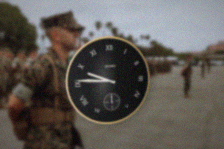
9:46
